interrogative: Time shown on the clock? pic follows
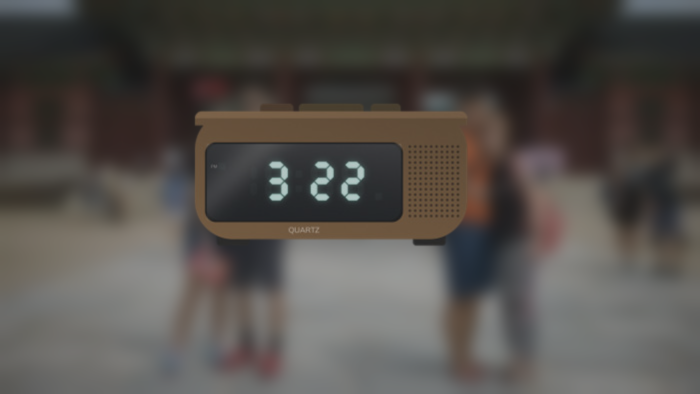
3:22
